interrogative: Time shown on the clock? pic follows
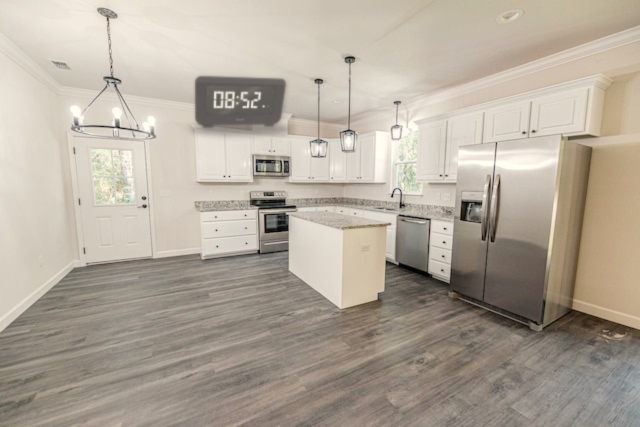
8:52
